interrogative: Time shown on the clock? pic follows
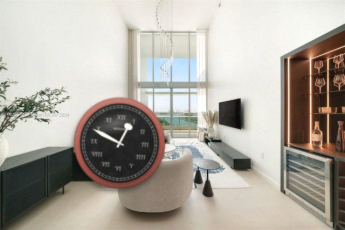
12:49
